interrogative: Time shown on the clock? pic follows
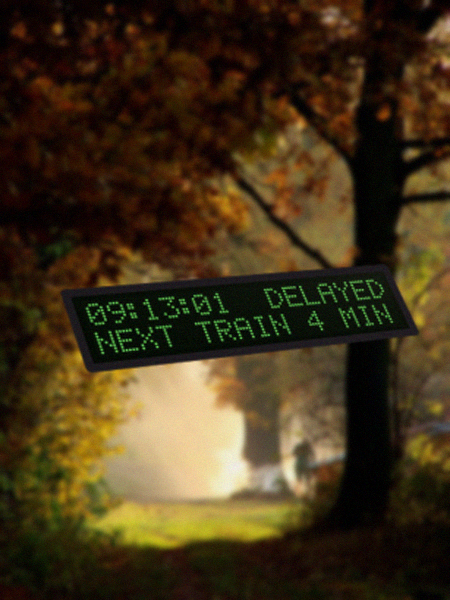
9:13:01
